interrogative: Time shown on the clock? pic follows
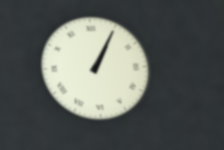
1:05
